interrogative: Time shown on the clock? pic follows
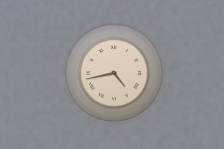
4:43
